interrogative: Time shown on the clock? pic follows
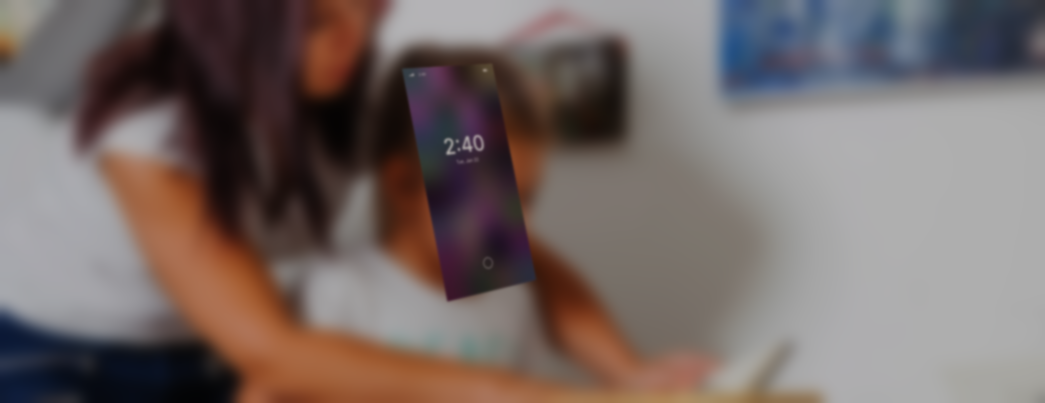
2:40
